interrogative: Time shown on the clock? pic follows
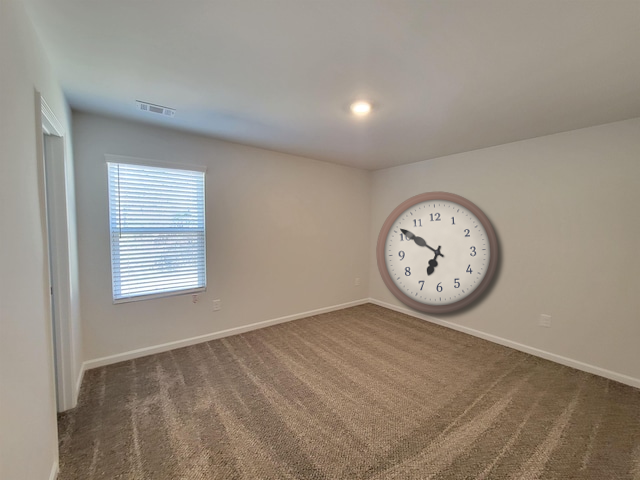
6:51
